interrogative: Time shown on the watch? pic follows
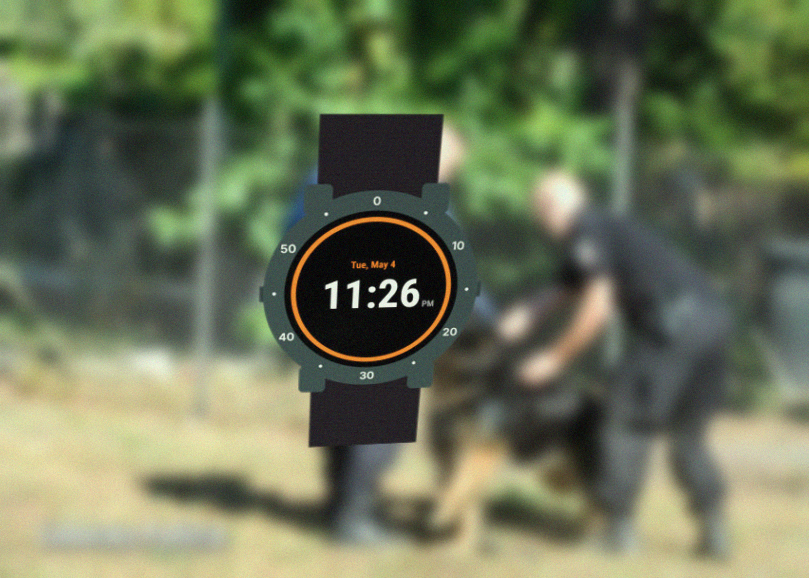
11:26
